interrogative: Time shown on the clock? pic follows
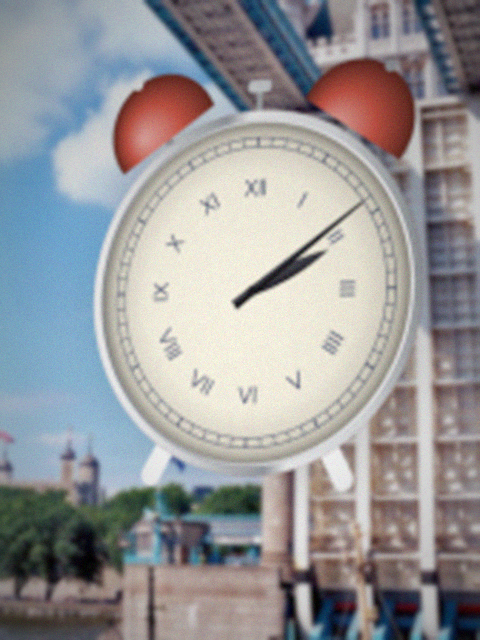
2:09
